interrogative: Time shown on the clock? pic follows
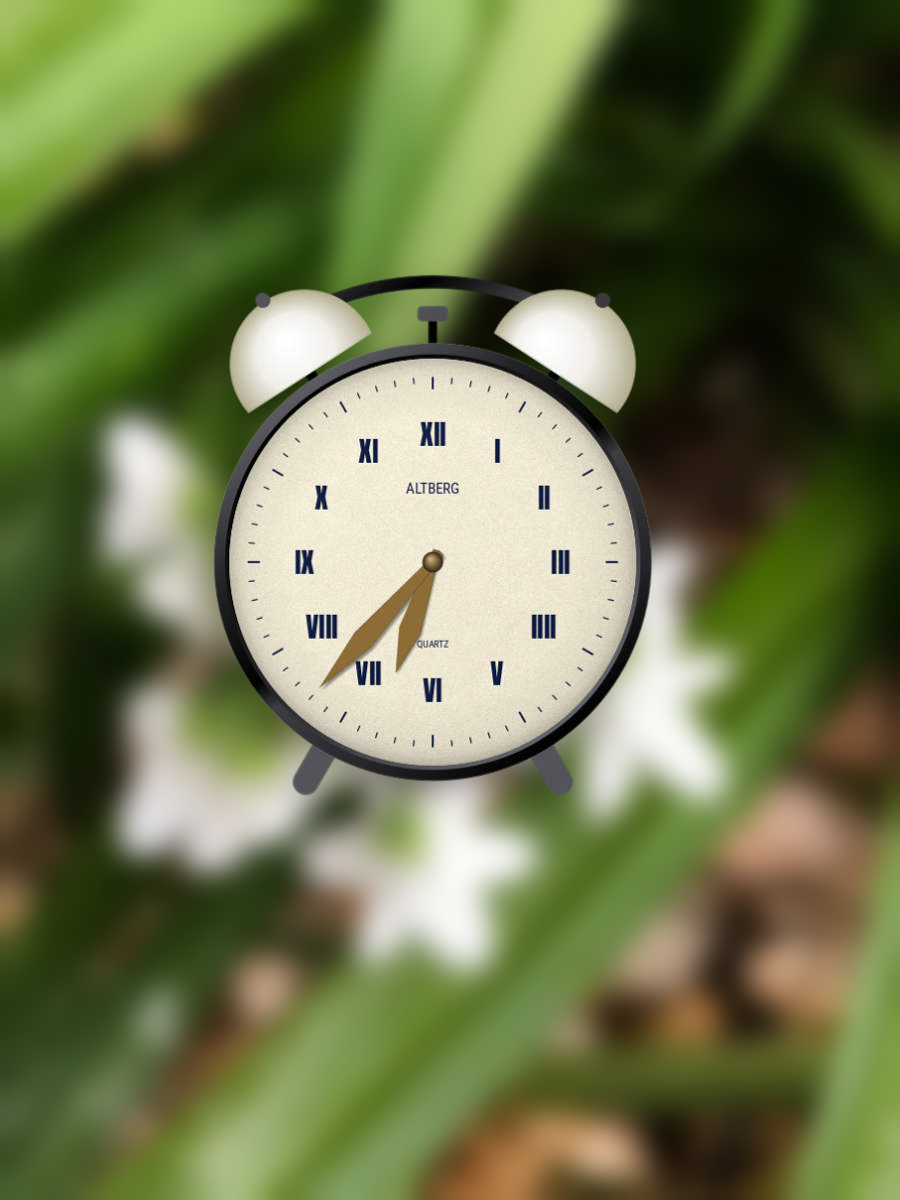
6:37
